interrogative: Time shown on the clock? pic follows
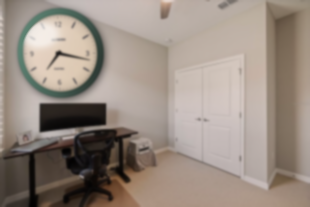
7:17
